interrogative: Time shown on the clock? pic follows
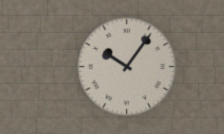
10:06
